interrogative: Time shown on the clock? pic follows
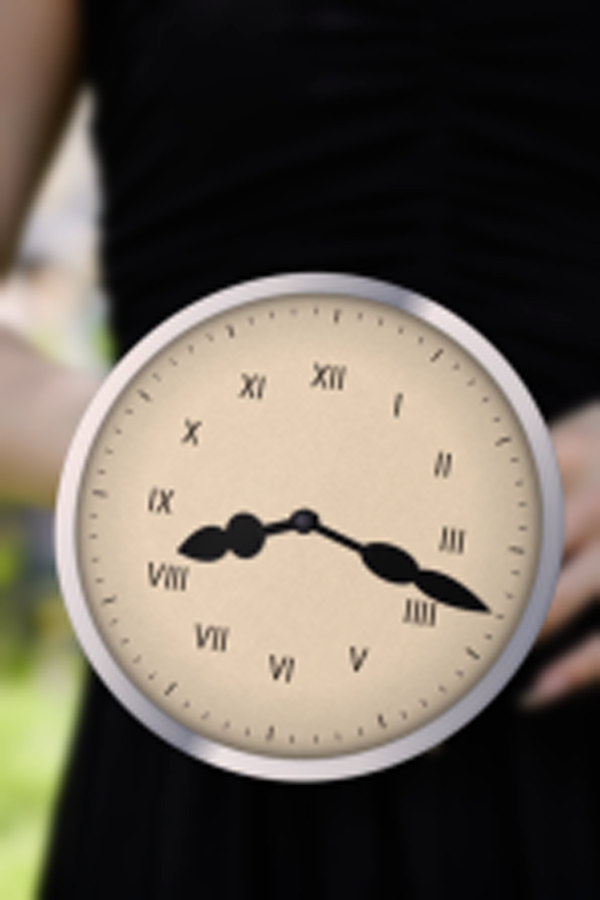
8:18
